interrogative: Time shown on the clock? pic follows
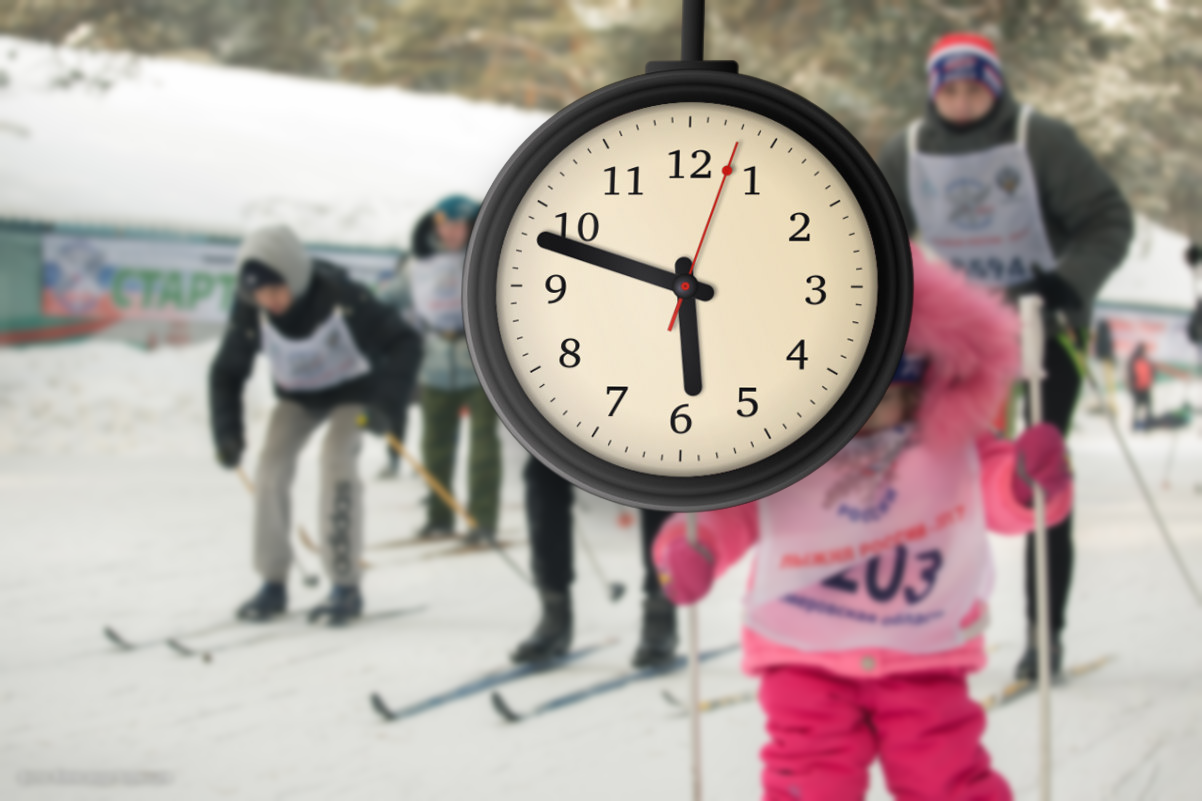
5:48:03
